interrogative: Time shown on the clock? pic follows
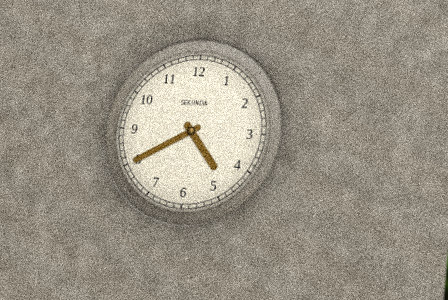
4:40
